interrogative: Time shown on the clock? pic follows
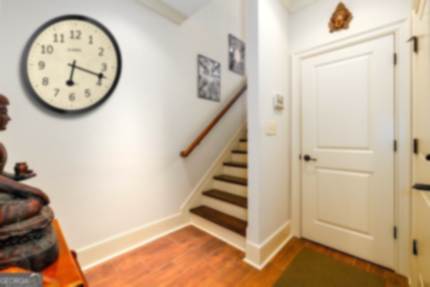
6:18
